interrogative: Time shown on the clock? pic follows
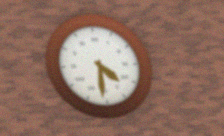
4:31
